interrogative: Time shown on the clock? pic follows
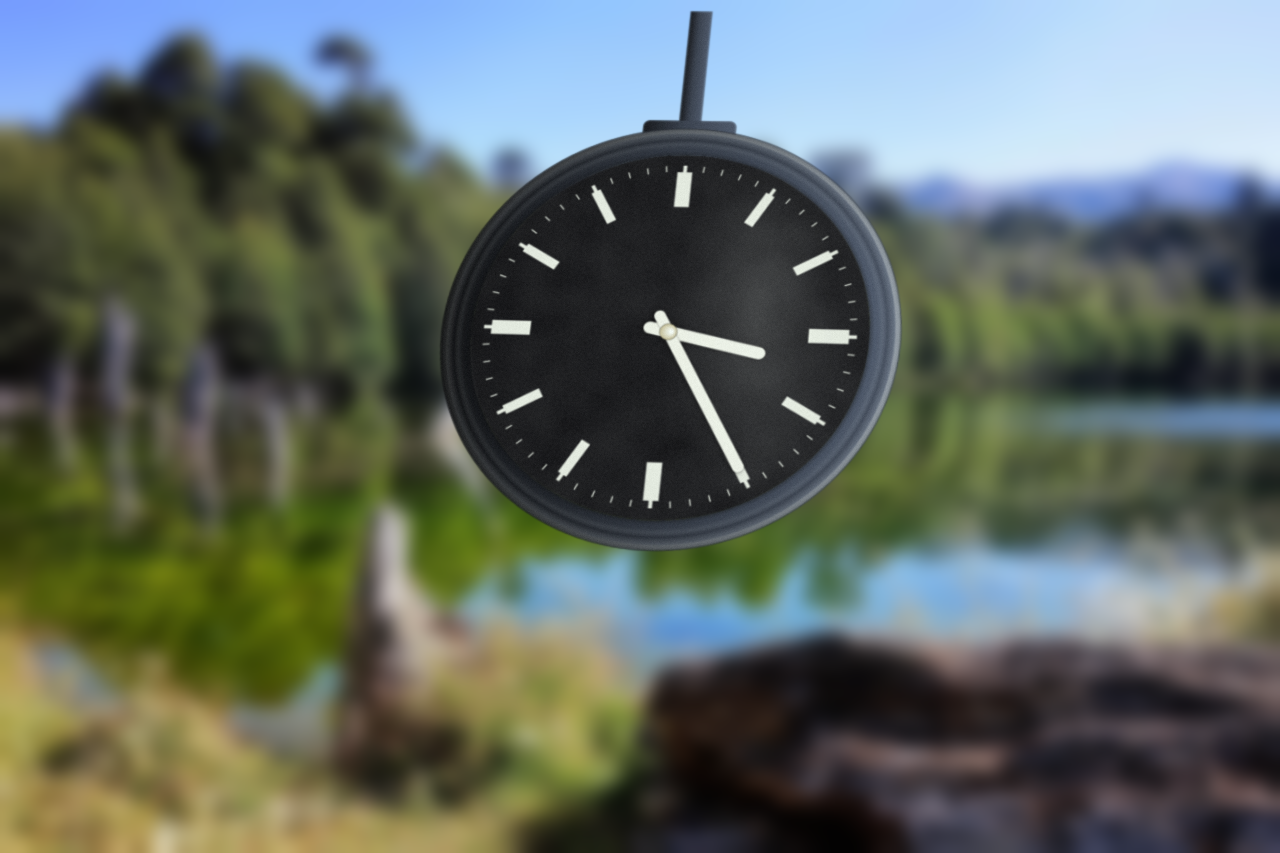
3:25
